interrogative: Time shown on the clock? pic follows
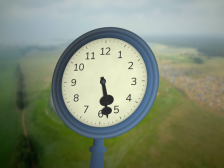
5:28
